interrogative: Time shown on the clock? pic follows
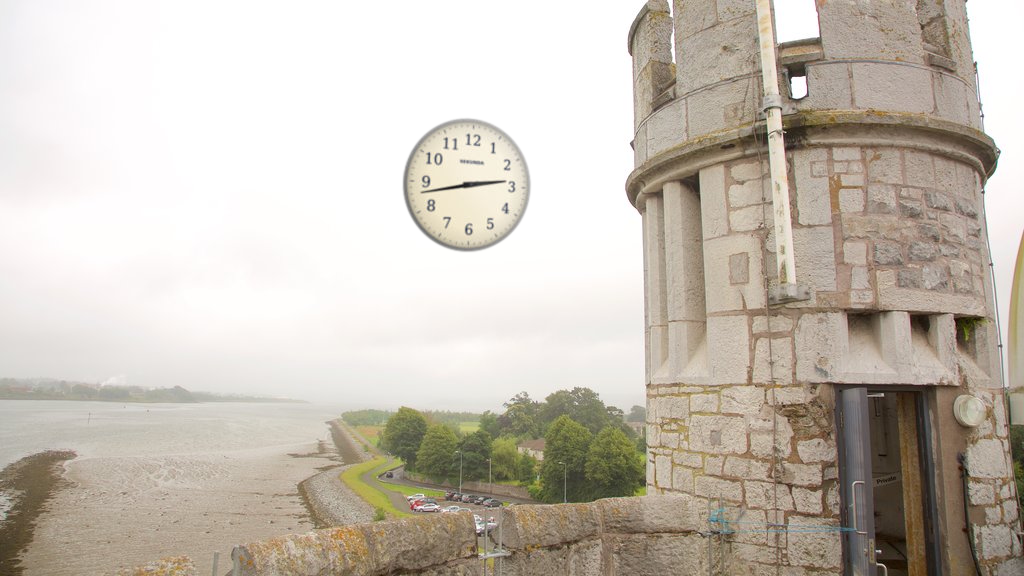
2:43
